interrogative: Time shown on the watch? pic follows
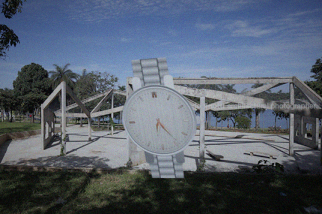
6:24
